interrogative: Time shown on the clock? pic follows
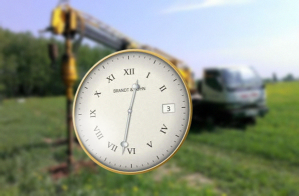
12:32
